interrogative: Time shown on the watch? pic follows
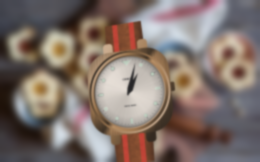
1:03
